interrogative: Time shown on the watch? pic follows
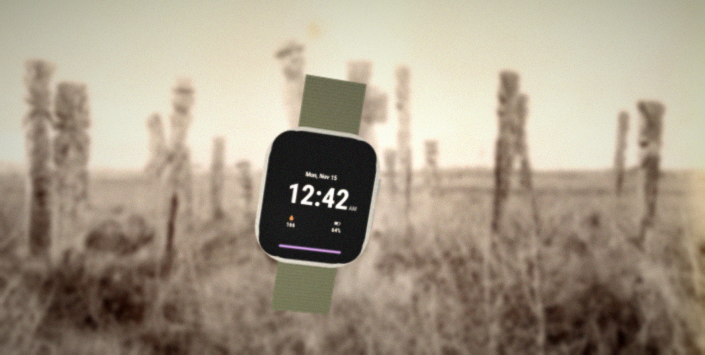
12:42
